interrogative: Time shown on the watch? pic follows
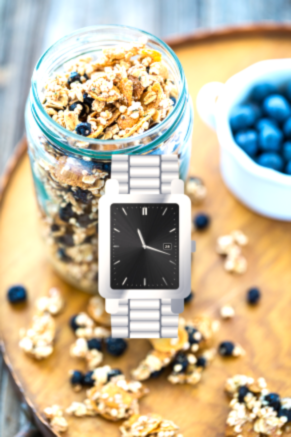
11:18
